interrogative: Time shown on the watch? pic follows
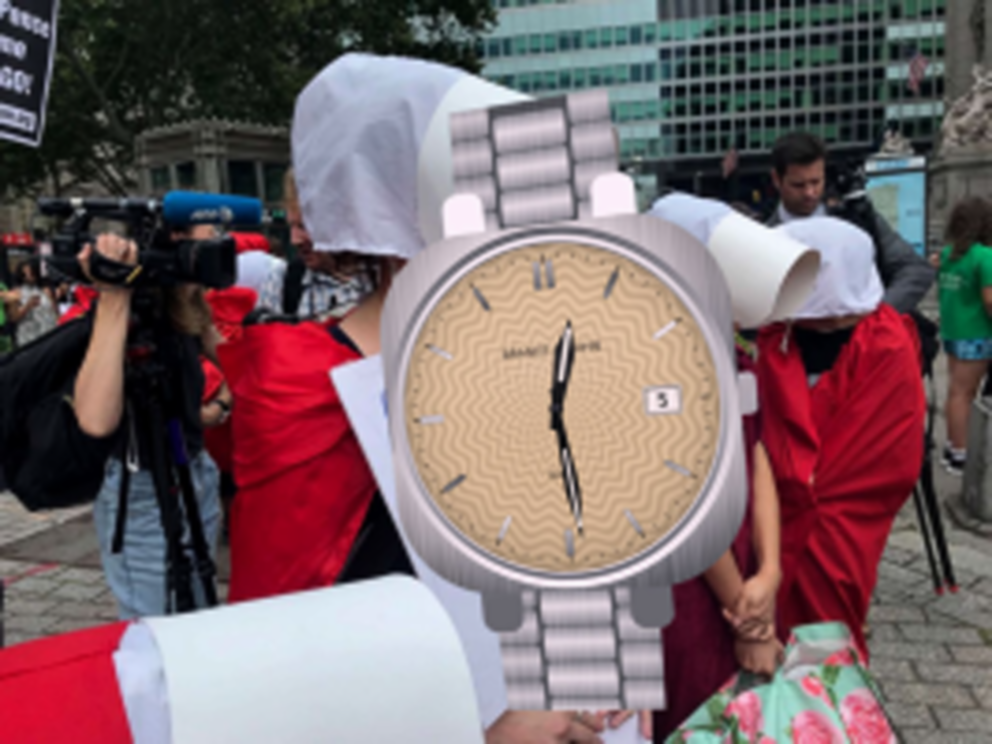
12:29
